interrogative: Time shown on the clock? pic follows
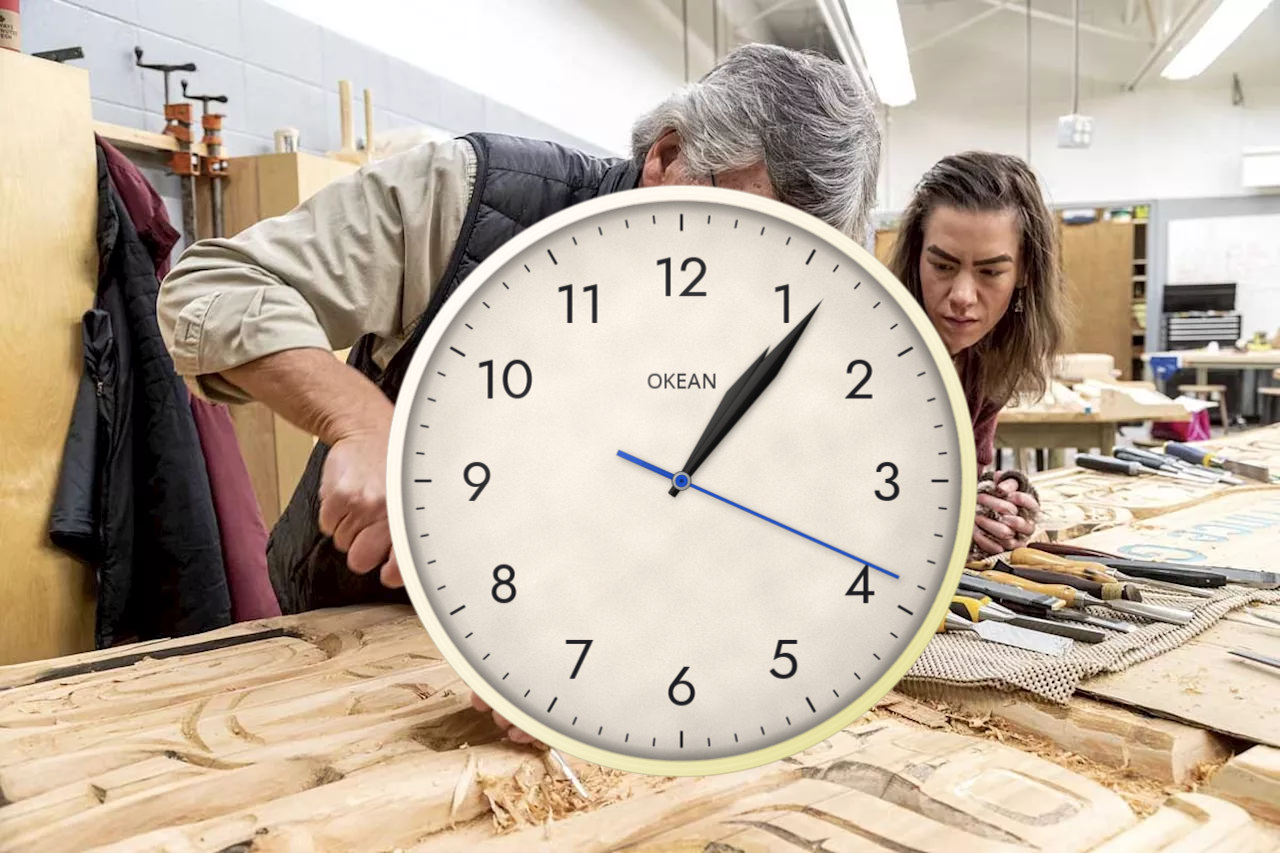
1:06:19
